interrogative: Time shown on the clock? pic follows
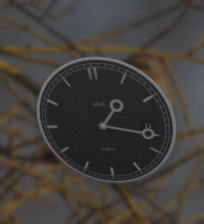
1:17
